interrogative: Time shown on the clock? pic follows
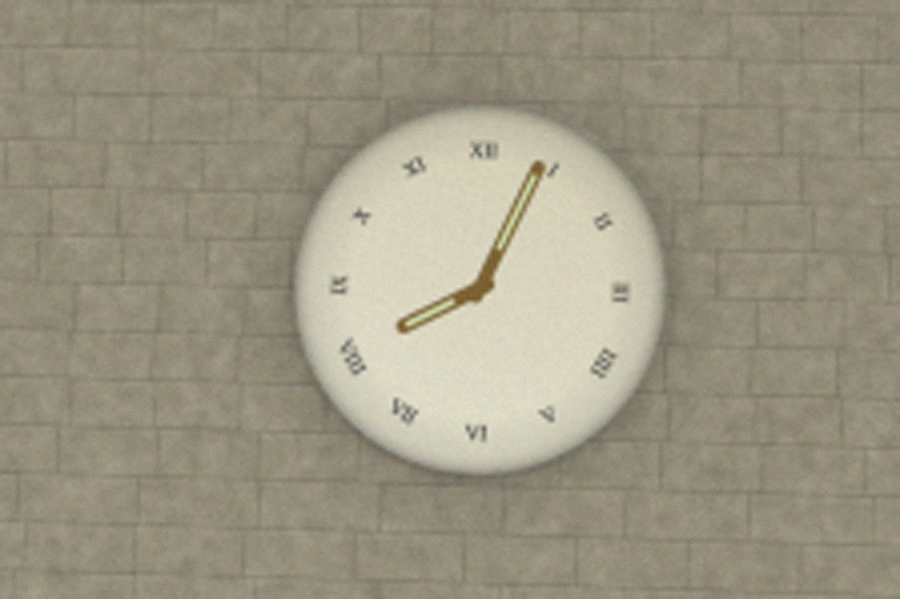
8:04
